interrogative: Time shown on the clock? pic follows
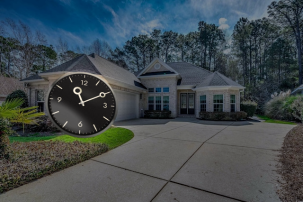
11:10
